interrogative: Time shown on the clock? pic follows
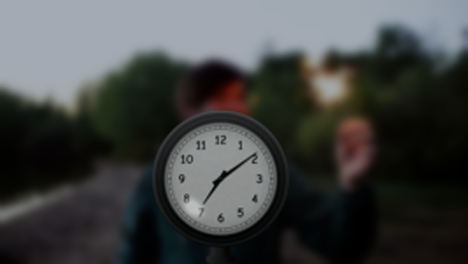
7:09
